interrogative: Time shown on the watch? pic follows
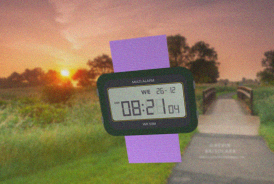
8:21:04
